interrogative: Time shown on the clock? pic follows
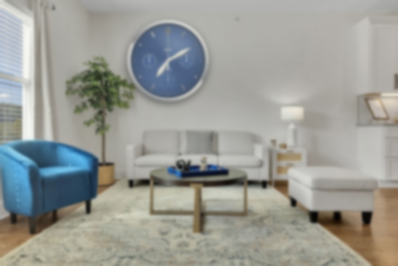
7:10
